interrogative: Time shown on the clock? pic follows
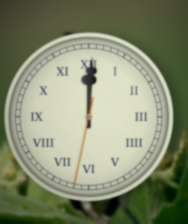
12:00:32
